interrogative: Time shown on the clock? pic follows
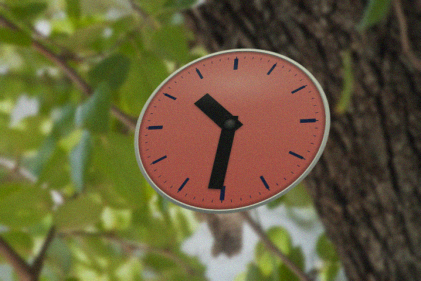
10:31
